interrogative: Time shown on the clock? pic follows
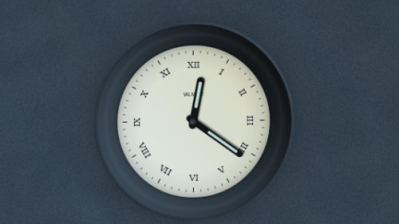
12:21
